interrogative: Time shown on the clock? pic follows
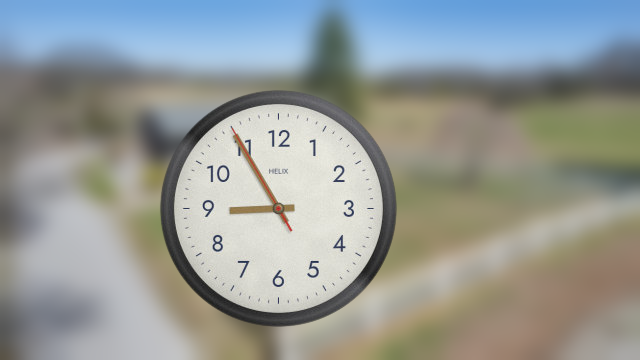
8:54:55
